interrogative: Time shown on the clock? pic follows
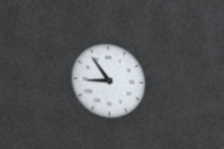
8:54
